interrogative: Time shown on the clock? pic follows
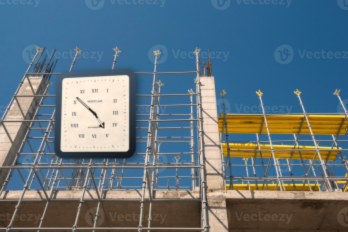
4:52
